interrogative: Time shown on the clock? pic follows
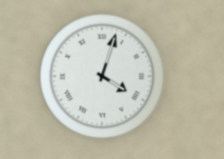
4:03
